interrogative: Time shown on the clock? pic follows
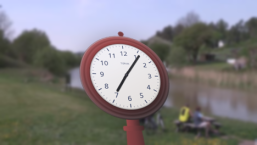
7:06
